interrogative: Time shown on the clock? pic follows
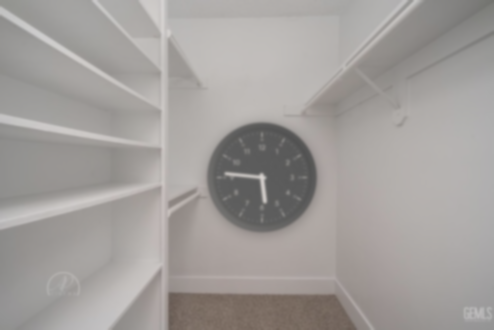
5:46
